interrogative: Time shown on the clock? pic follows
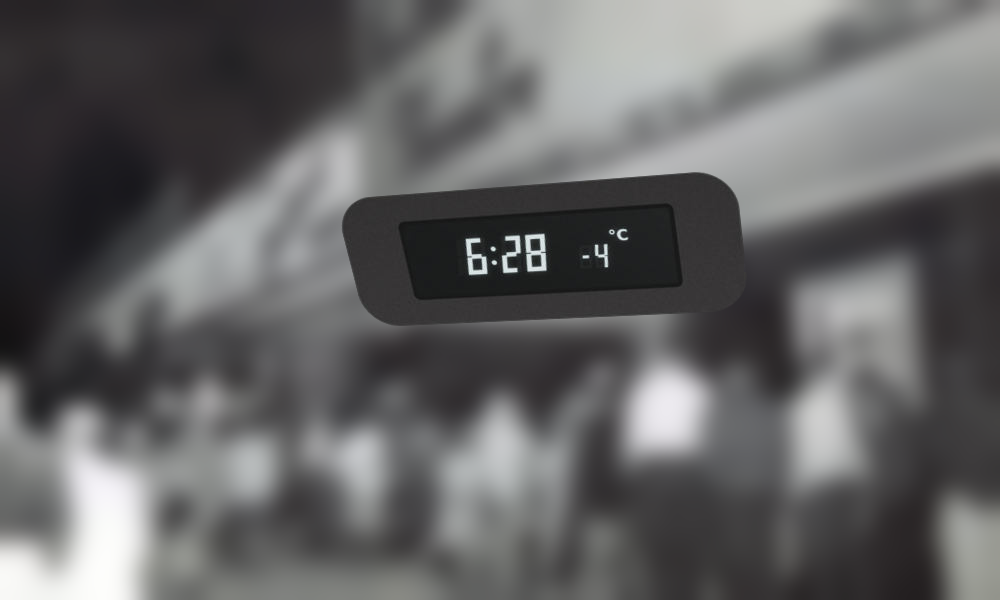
6:28
